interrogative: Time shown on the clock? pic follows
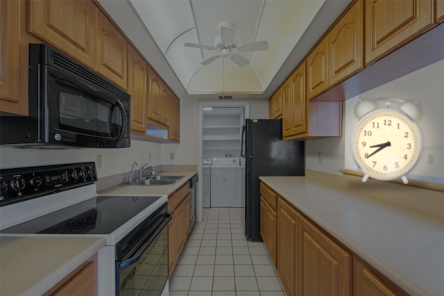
8:39
